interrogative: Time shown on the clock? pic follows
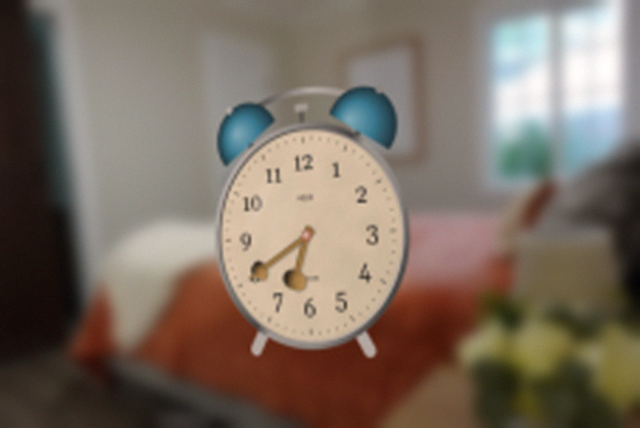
6:40
